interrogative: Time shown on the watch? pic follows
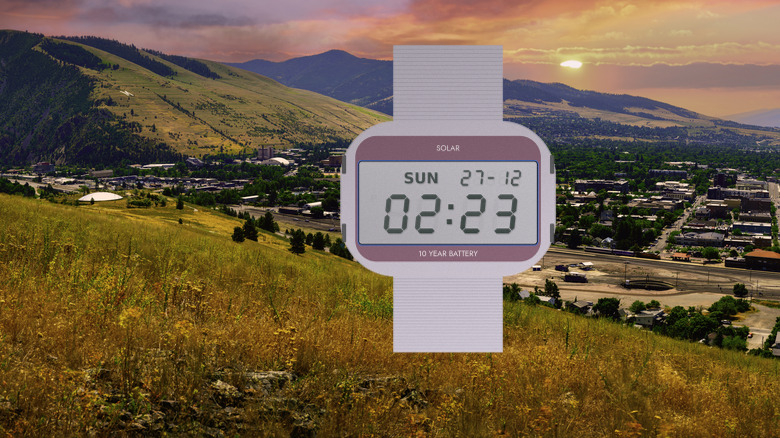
2:23
